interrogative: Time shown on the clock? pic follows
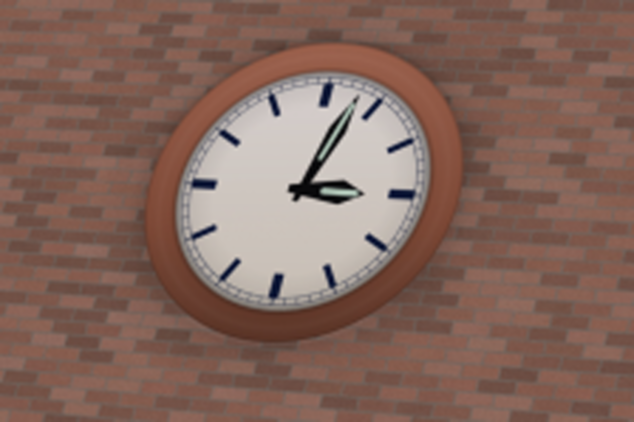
3:03
